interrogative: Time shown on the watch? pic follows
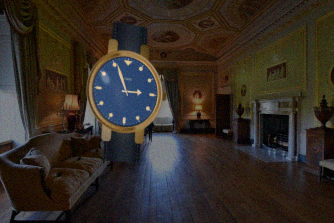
2:56
